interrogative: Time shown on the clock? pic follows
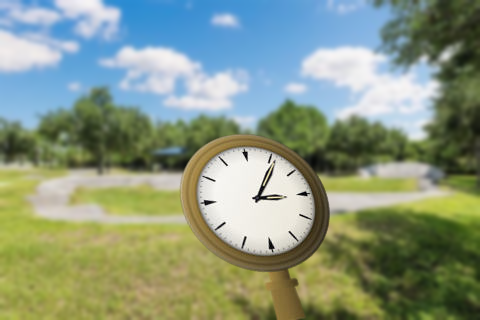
3:06
